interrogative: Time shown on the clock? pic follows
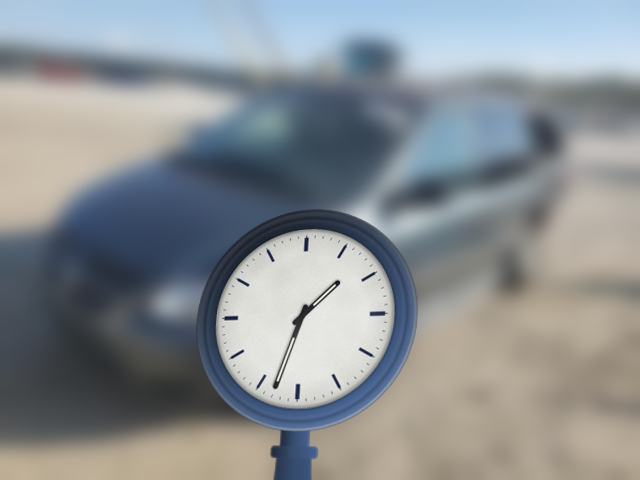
1:33
